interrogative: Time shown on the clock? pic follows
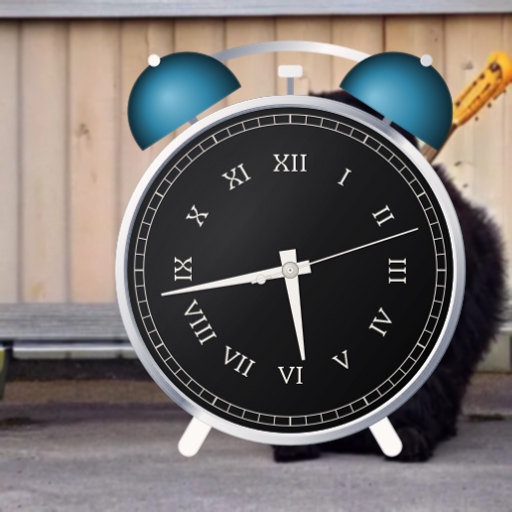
5:43:12
